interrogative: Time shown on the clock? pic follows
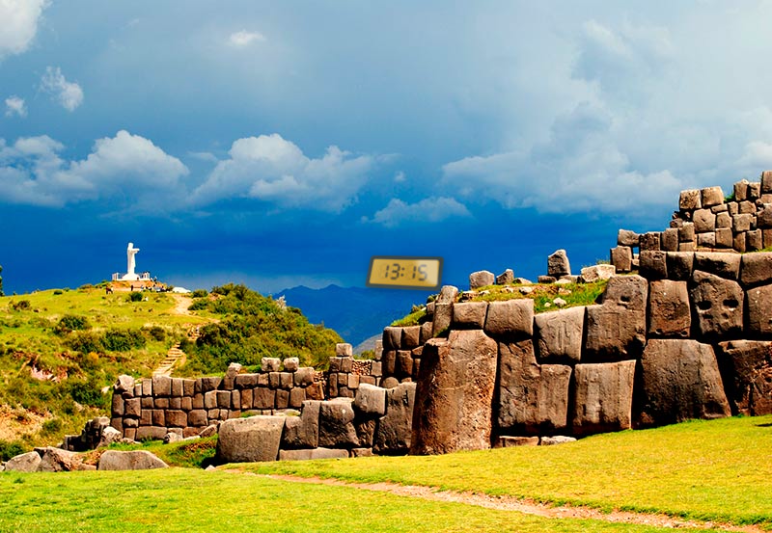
13:15
